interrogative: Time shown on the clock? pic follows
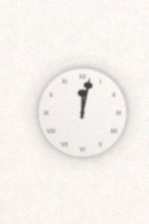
12:02
